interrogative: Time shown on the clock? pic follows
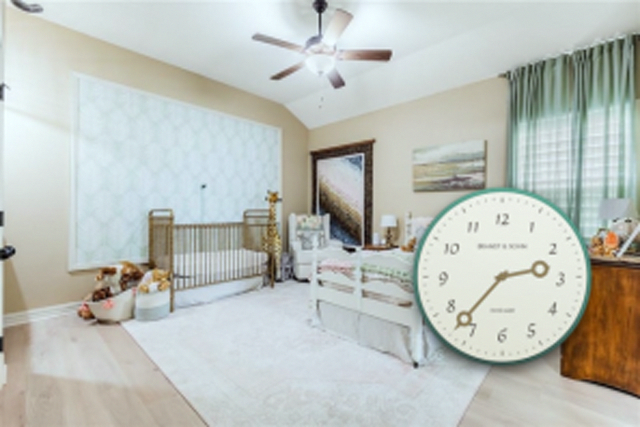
2:37
